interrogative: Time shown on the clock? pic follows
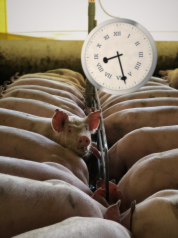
8:28
